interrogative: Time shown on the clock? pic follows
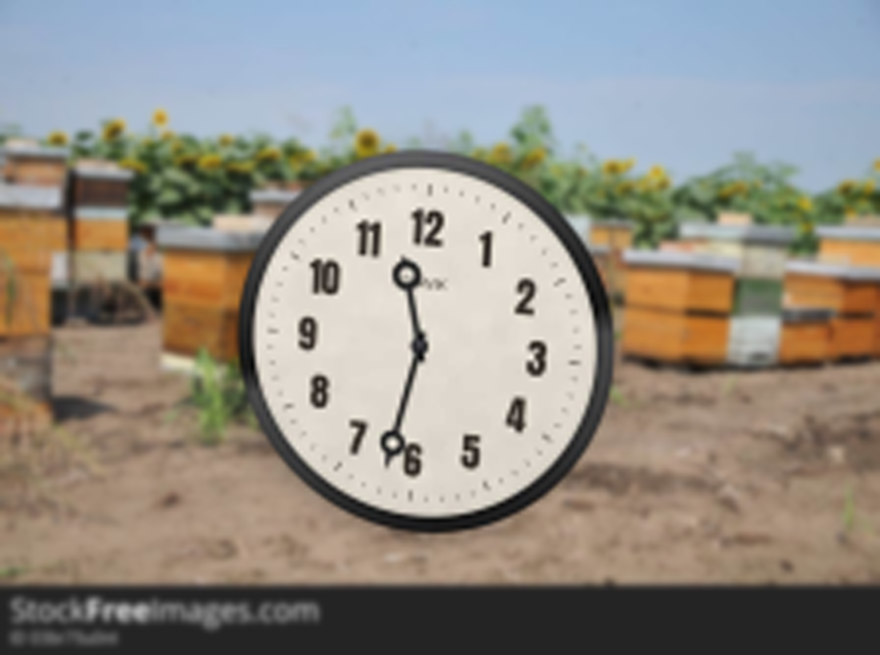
11:32
